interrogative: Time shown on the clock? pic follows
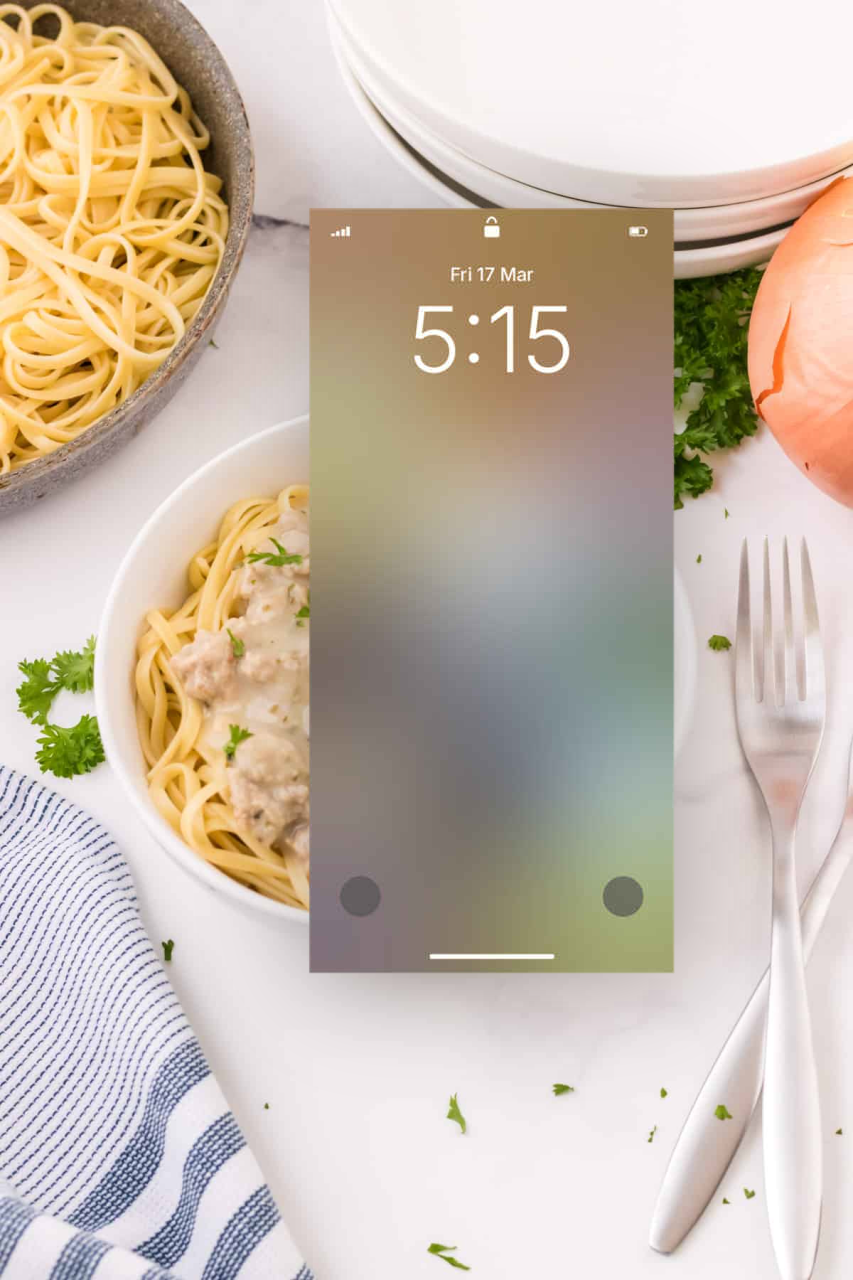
5:15
